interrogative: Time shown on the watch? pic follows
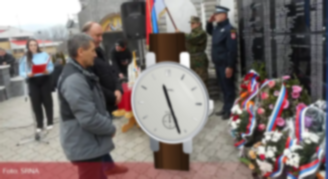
11:27
